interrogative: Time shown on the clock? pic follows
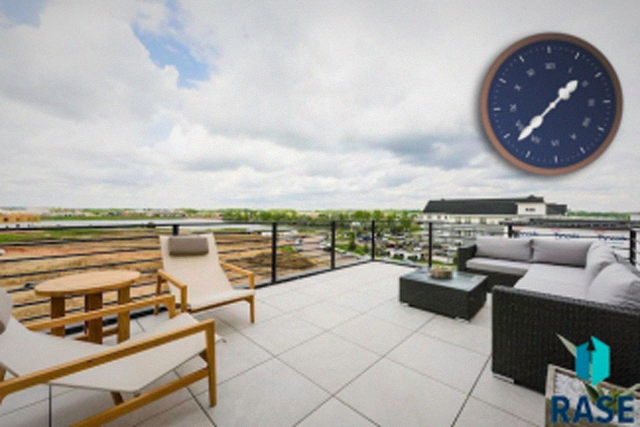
1:38
